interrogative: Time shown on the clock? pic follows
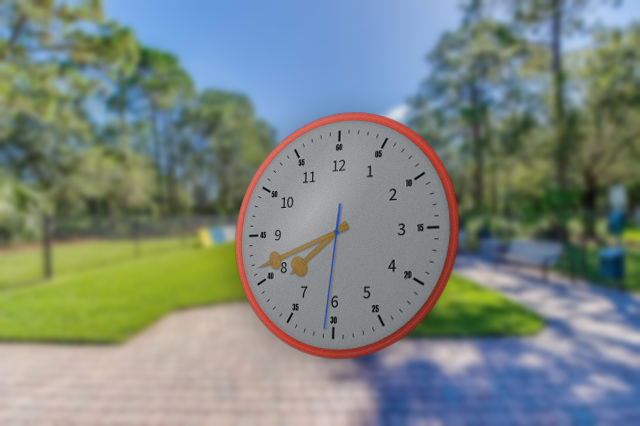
7:41:31
